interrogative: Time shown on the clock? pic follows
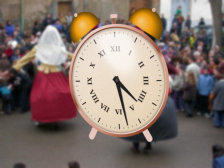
4:28
